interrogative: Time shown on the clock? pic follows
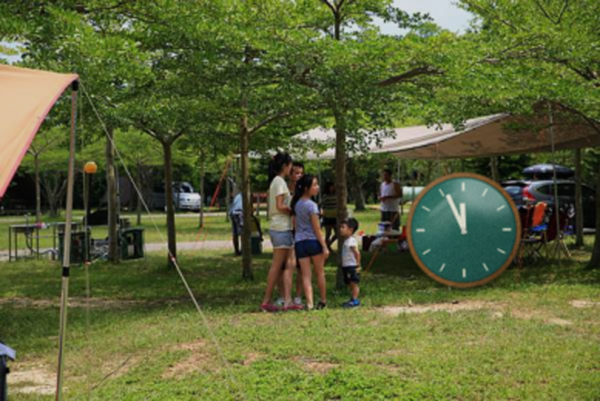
11:56
